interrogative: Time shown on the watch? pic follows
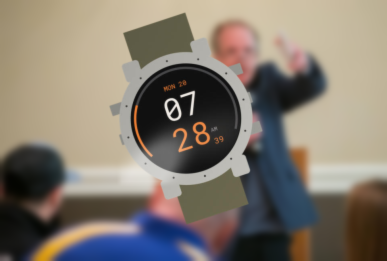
7:28
